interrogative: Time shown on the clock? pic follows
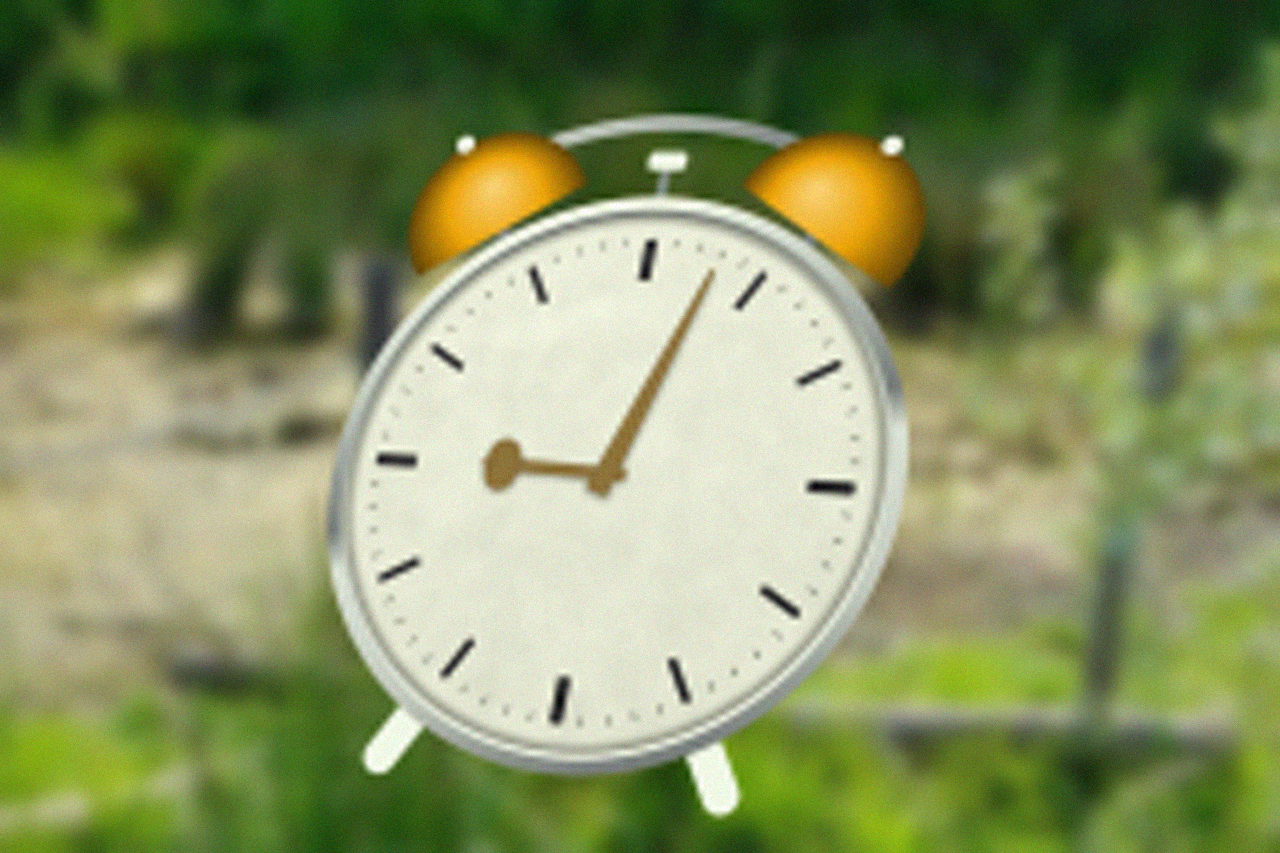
9:03
